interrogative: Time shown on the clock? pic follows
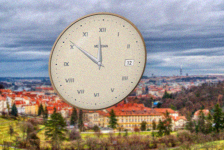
11:51
